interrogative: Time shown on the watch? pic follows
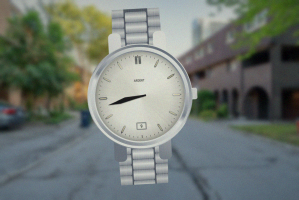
8:43
